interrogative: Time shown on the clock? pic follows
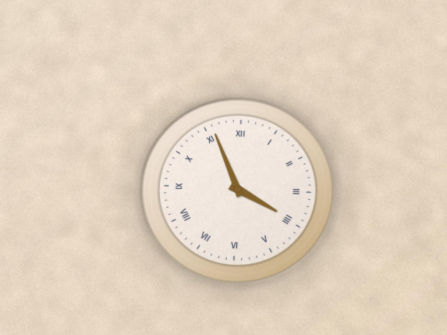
3:56
